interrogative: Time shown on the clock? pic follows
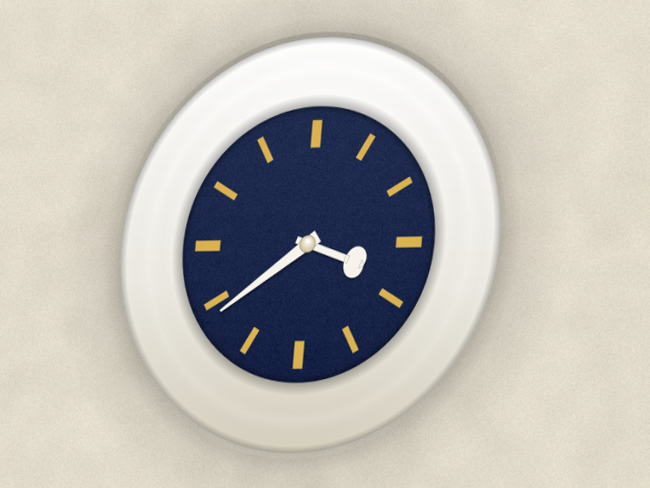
3:39
